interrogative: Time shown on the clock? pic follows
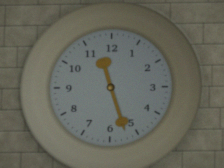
11:27
